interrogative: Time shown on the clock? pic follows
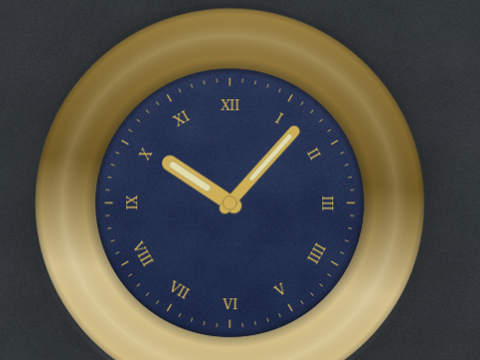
10:07
